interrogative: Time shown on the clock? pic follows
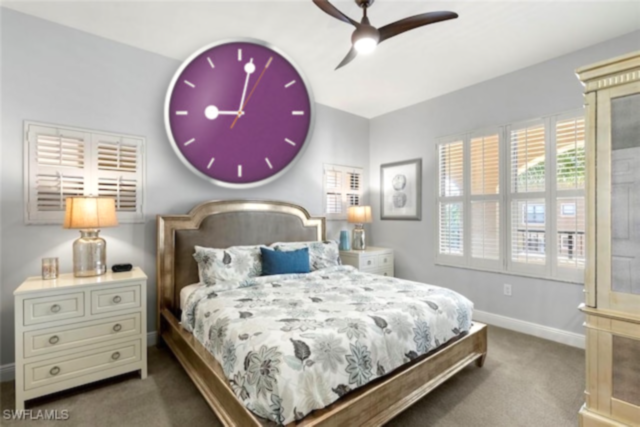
9:02:05
